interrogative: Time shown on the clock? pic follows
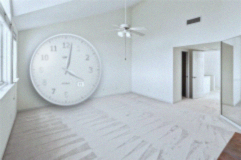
4:02
